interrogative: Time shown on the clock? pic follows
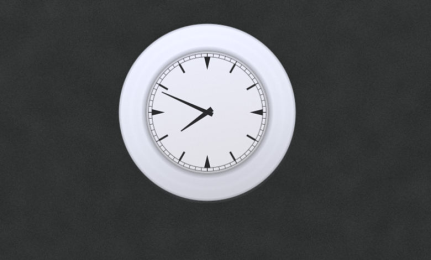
7:49
